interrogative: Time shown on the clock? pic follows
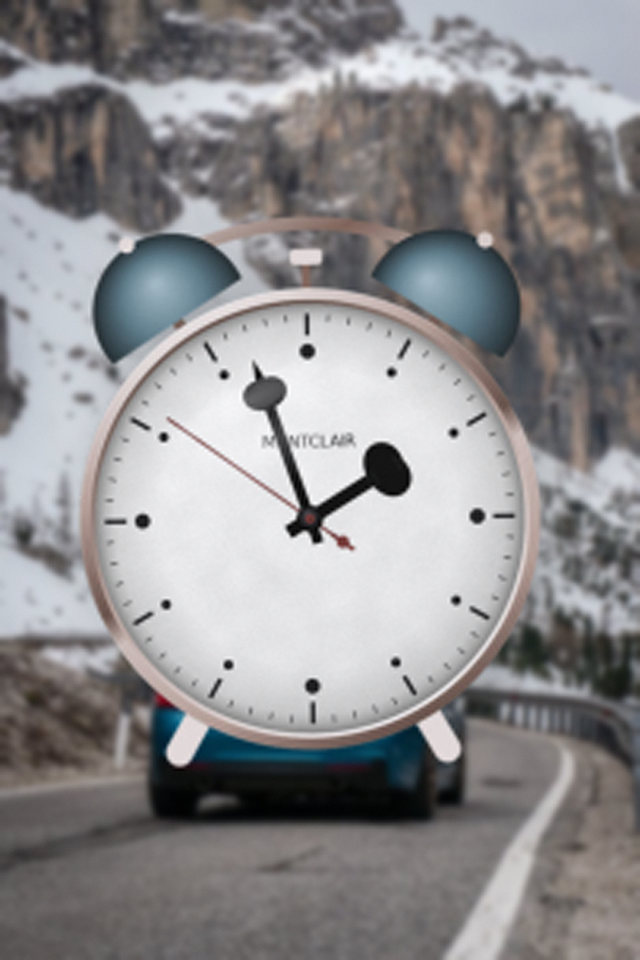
1:56:51
